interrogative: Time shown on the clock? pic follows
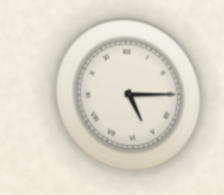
5:15
